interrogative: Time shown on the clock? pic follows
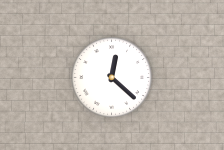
12:22
